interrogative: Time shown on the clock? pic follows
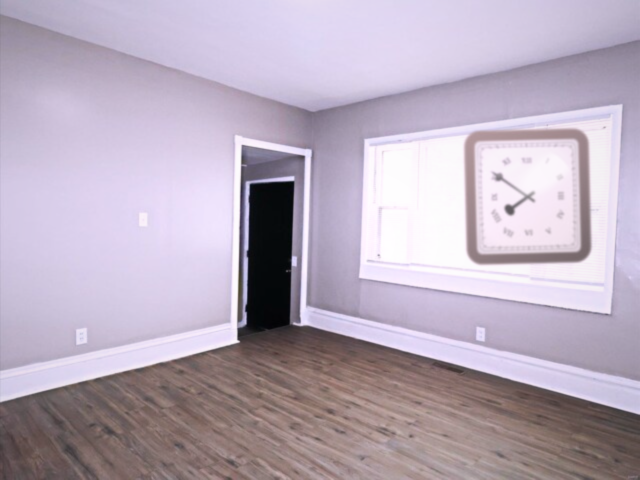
7:51
